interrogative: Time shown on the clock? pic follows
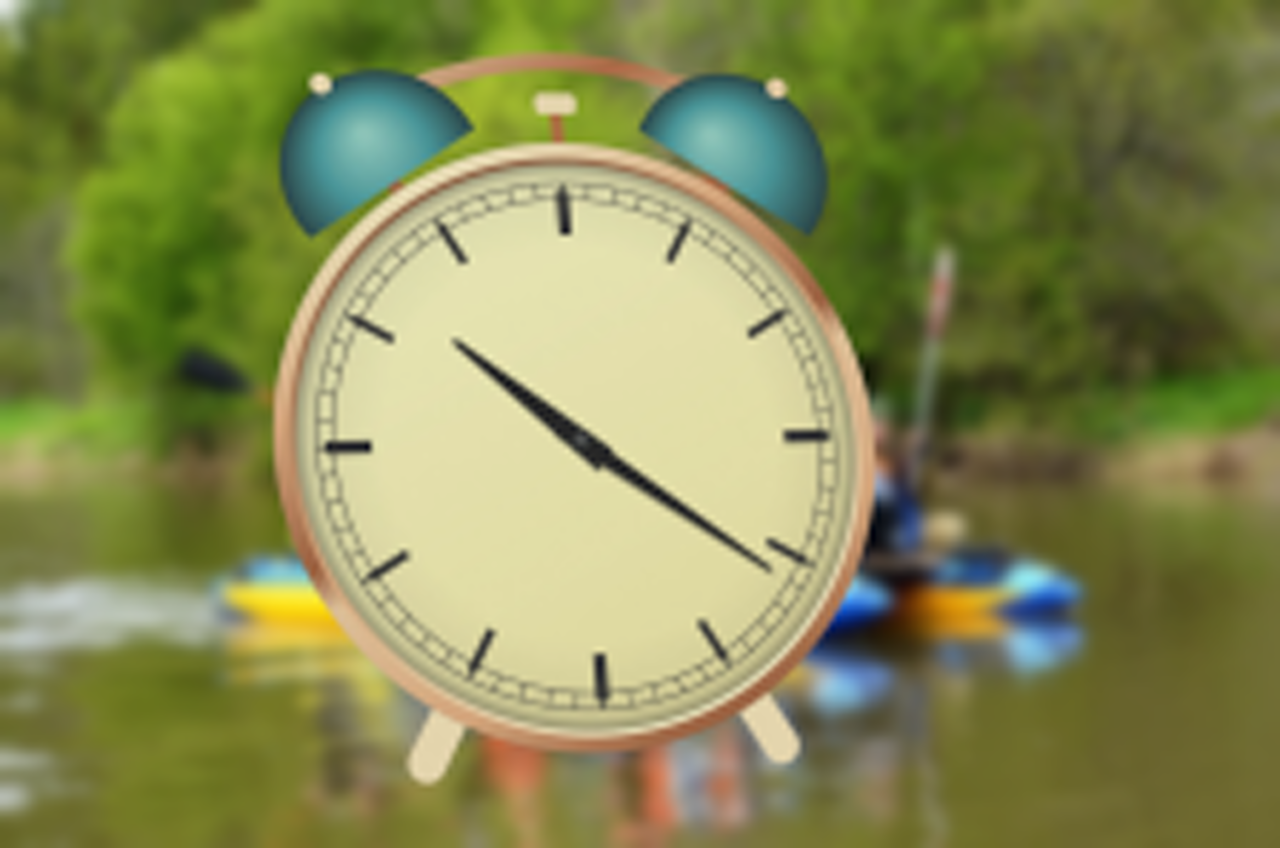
10:21
